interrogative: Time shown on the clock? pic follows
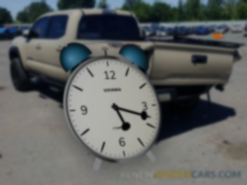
5:18
